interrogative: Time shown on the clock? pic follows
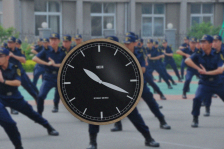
10:19
